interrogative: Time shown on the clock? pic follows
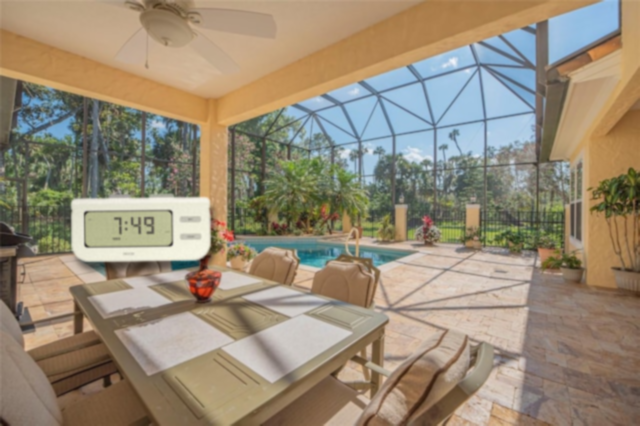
7:49
